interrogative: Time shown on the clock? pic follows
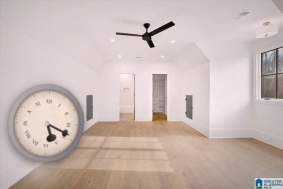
5:19
